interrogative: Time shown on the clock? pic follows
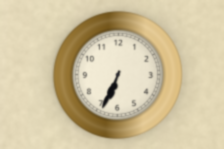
6:34
